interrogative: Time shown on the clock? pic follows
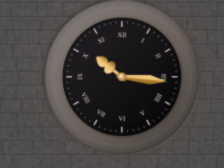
10:16
